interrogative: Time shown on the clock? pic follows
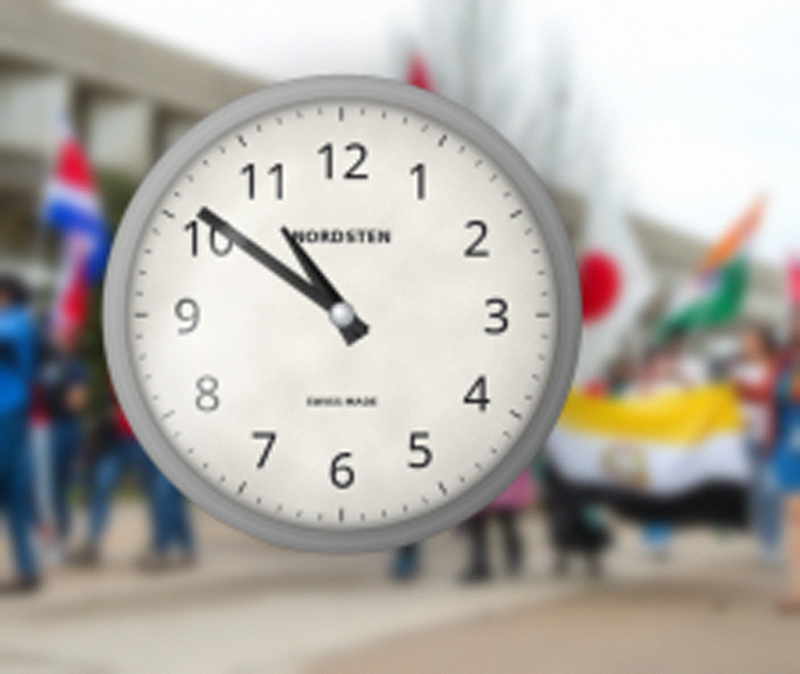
10:51
